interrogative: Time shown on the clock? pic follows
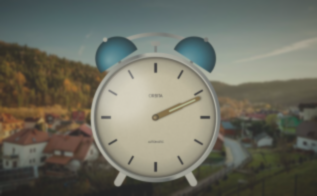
2:11
